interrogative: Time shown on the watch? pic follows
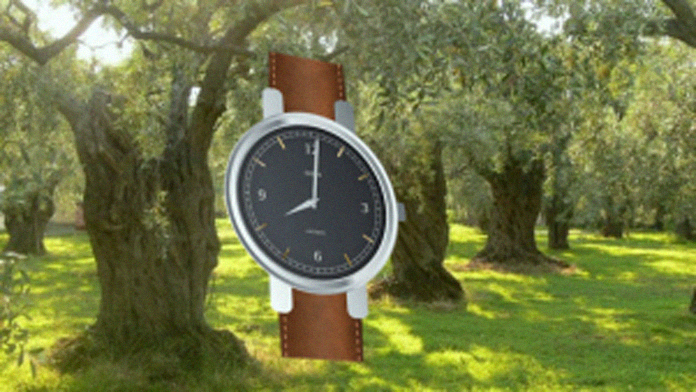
8:01
